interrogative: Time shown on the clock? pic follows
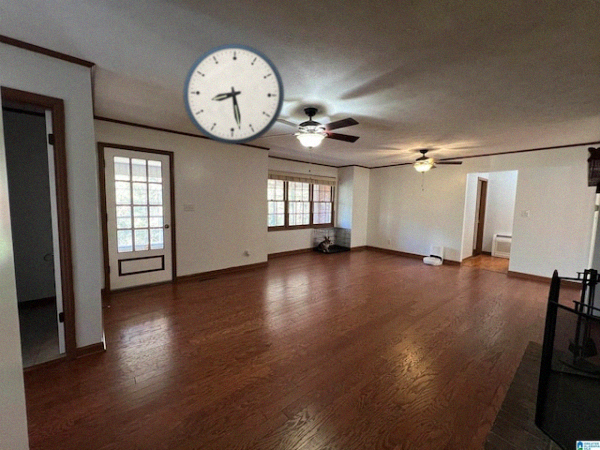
8:28
